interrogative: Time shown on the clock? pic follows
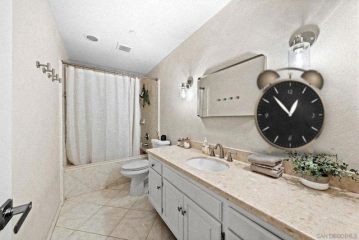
12:53
